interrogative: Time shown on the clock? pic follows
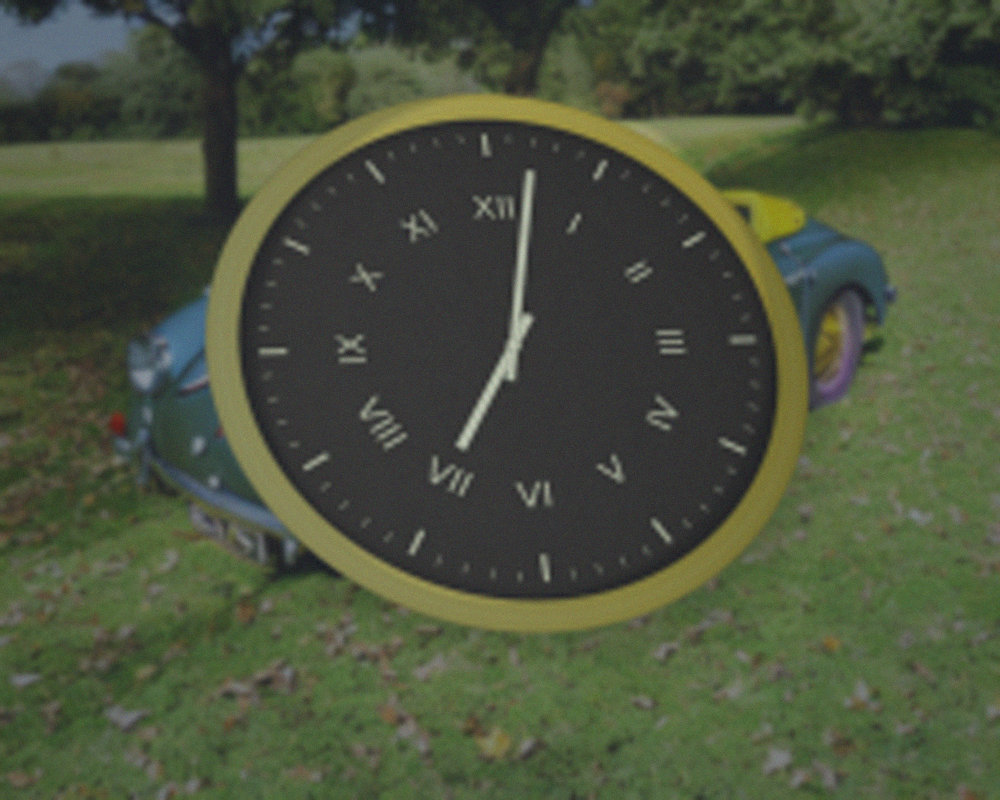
7:02
